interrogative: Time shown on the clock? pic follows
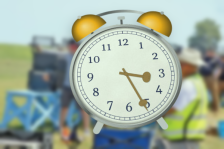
3:26
